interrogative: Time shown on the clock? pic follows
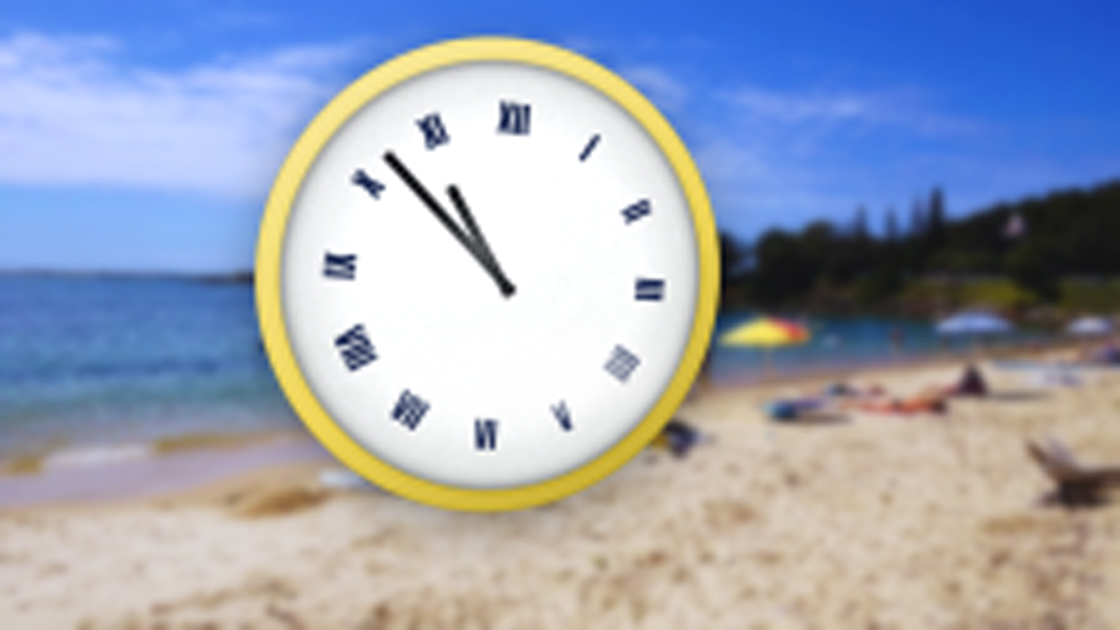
10:52
